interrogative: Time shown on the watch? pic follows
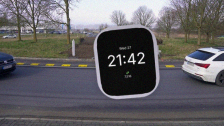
21:42
